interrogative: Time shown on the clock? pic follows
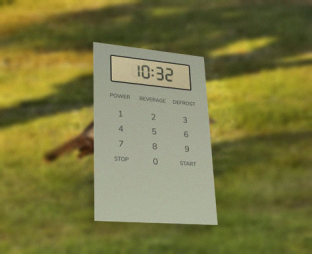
10:32
